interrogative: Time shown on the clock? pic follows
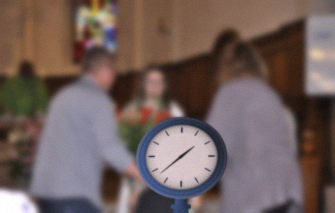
1:38
